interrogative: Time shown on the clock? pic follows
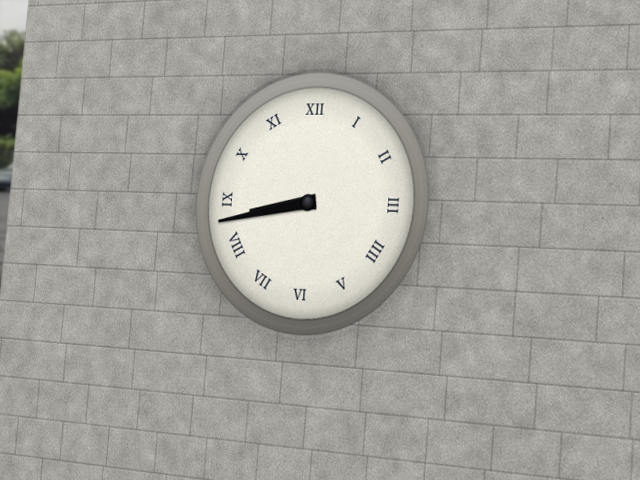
8:43
